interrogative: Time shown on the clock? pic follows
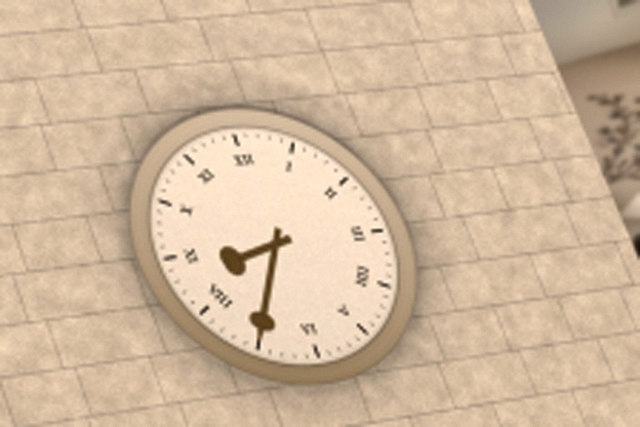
8:35
